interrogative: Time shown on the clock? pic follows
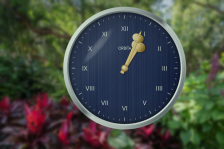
1:04
